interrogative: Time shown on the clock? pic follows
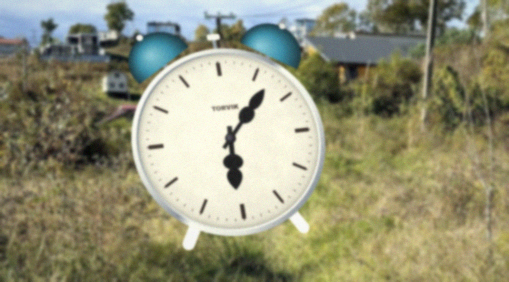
6:07
